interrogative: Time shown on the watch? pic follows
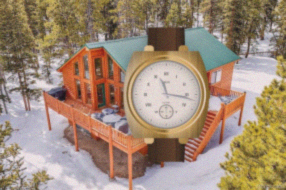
11:17
